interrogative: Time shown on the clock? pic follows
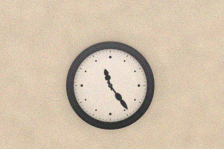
11:24
